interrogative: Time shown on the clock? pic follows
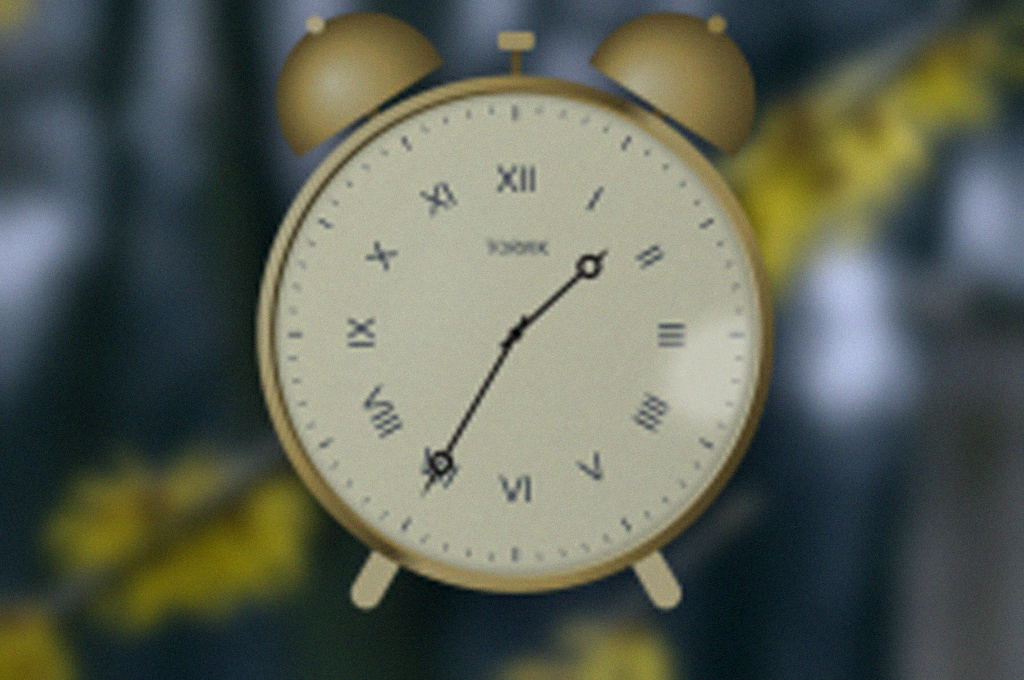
1:35
